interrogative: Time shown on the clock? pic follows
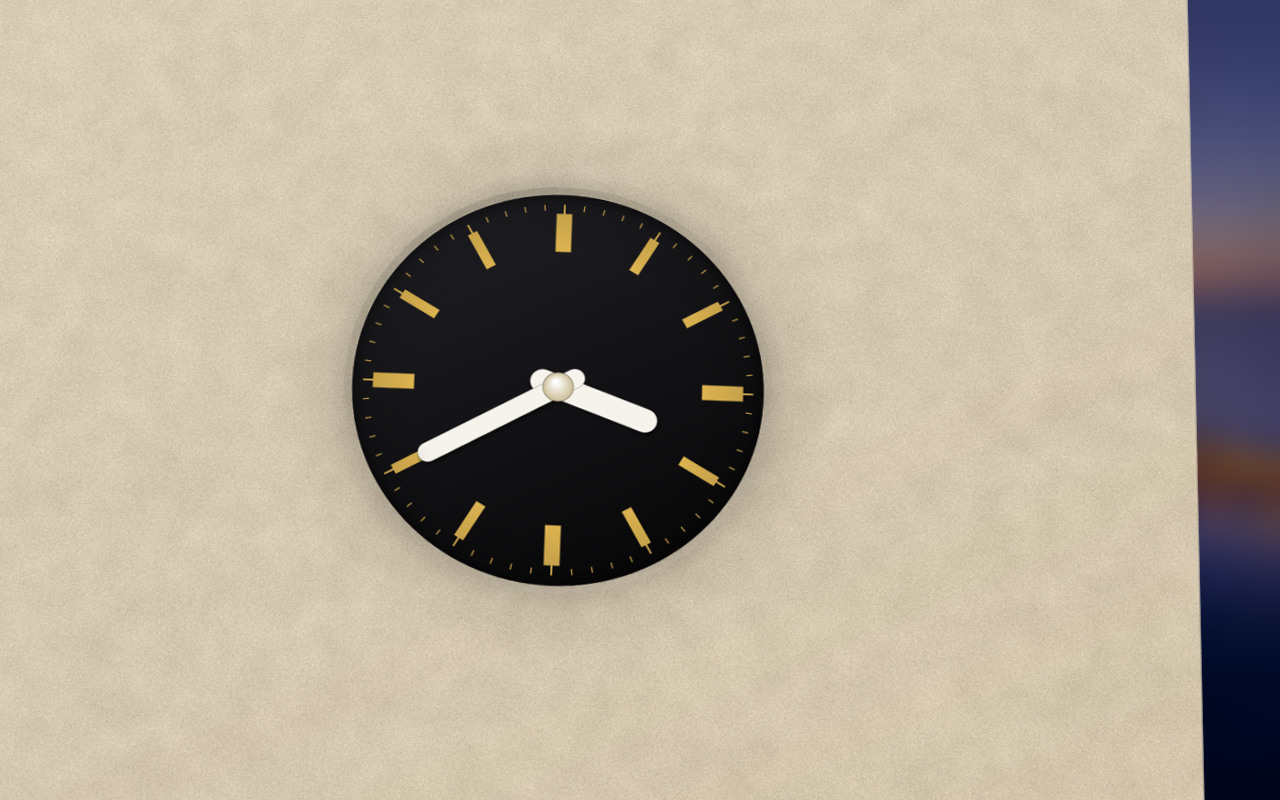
3:40
